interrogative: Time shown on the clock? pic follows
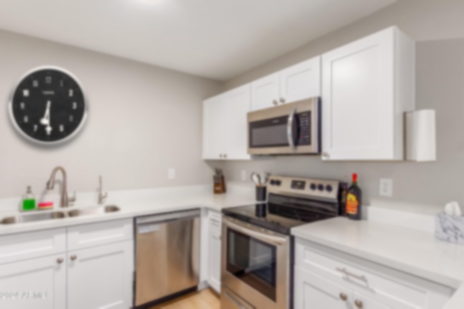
6:30
